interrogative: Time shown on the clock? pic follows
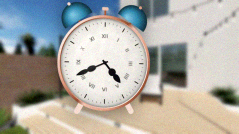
4:41
